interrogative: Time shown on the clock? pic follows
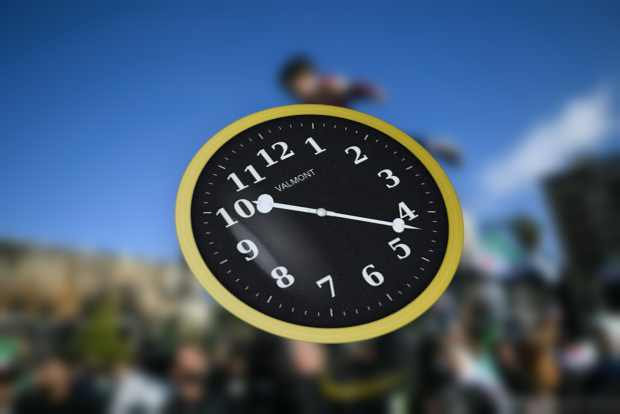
10:22
